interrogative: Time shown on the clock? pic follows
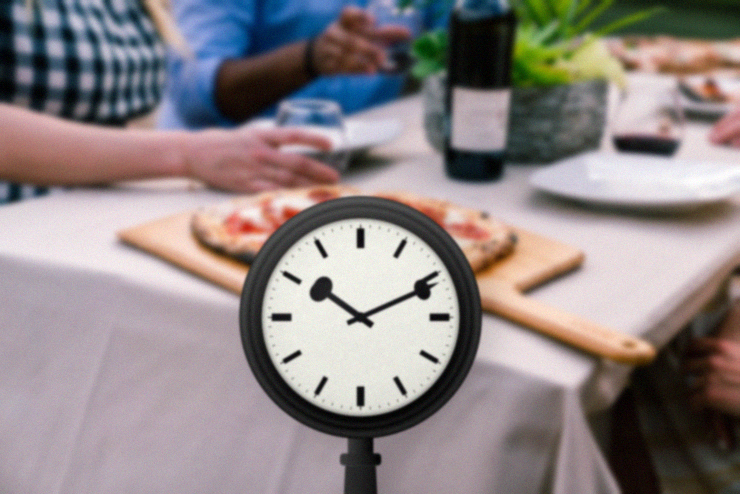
10:11
